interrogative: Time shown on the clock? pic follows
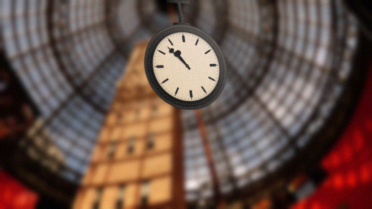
10:53
